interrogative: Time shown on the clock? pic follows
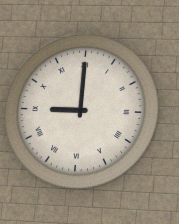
9:00
